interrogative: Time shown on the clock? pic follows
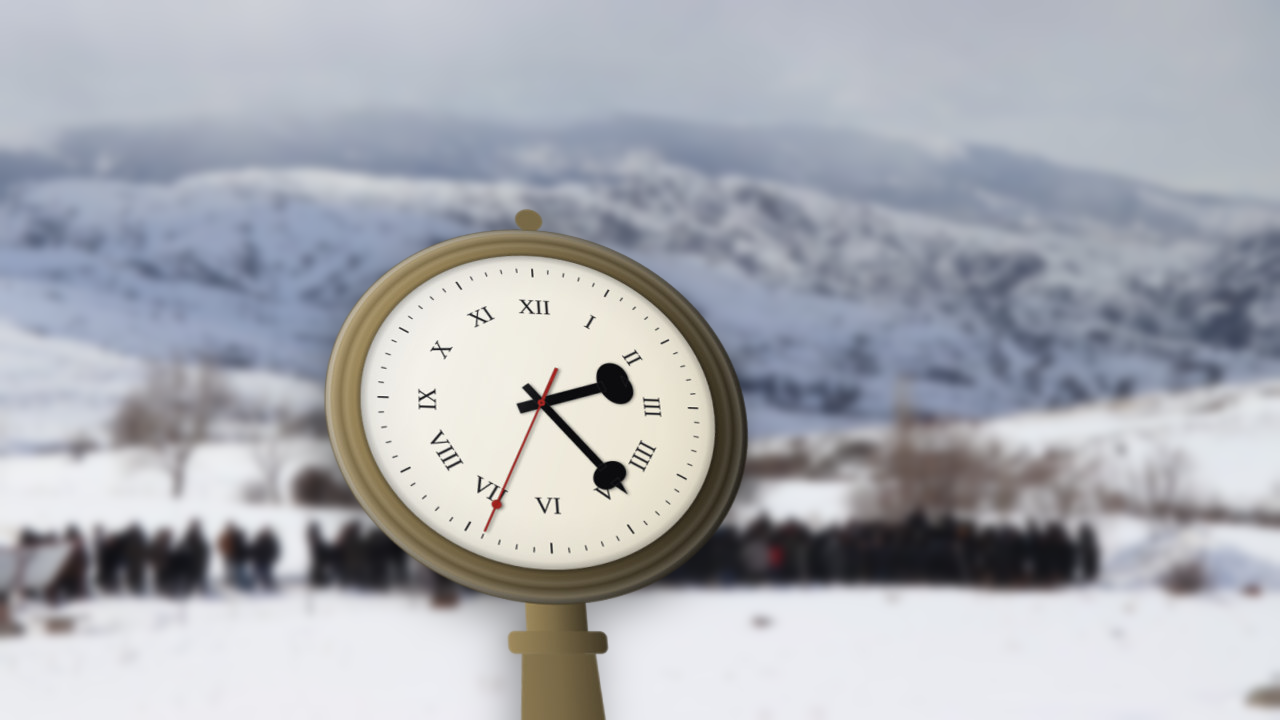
2:23:34
